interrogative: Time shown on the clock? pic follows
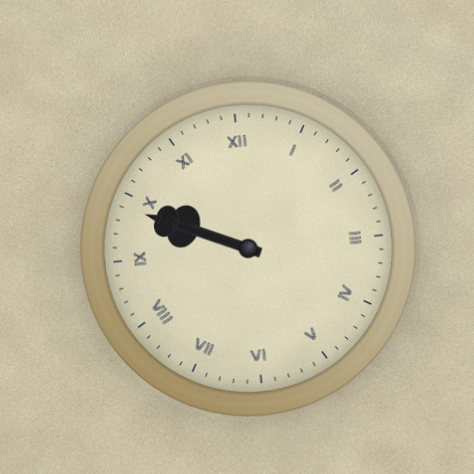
9:49
